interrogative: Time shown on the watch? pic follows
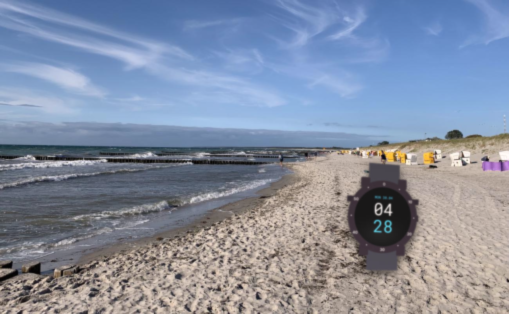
4:28
